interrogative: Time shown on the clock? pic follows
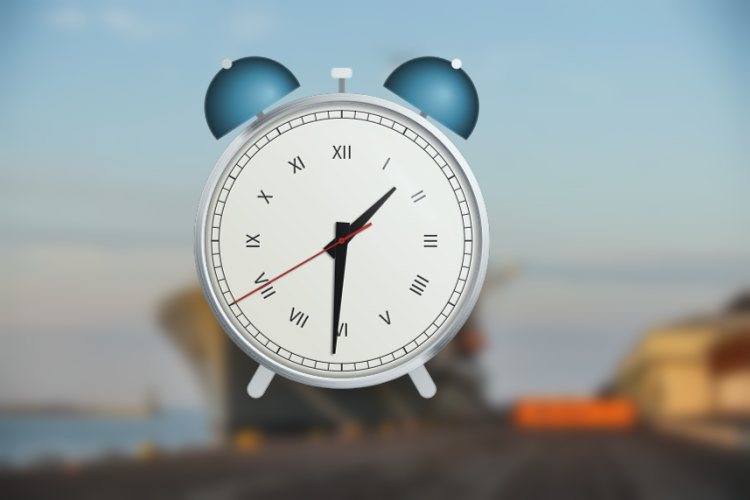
1:30:40
